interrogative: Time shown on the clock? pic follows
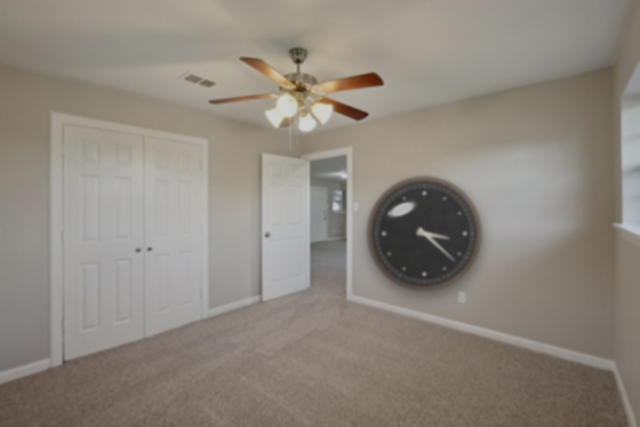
3:22
